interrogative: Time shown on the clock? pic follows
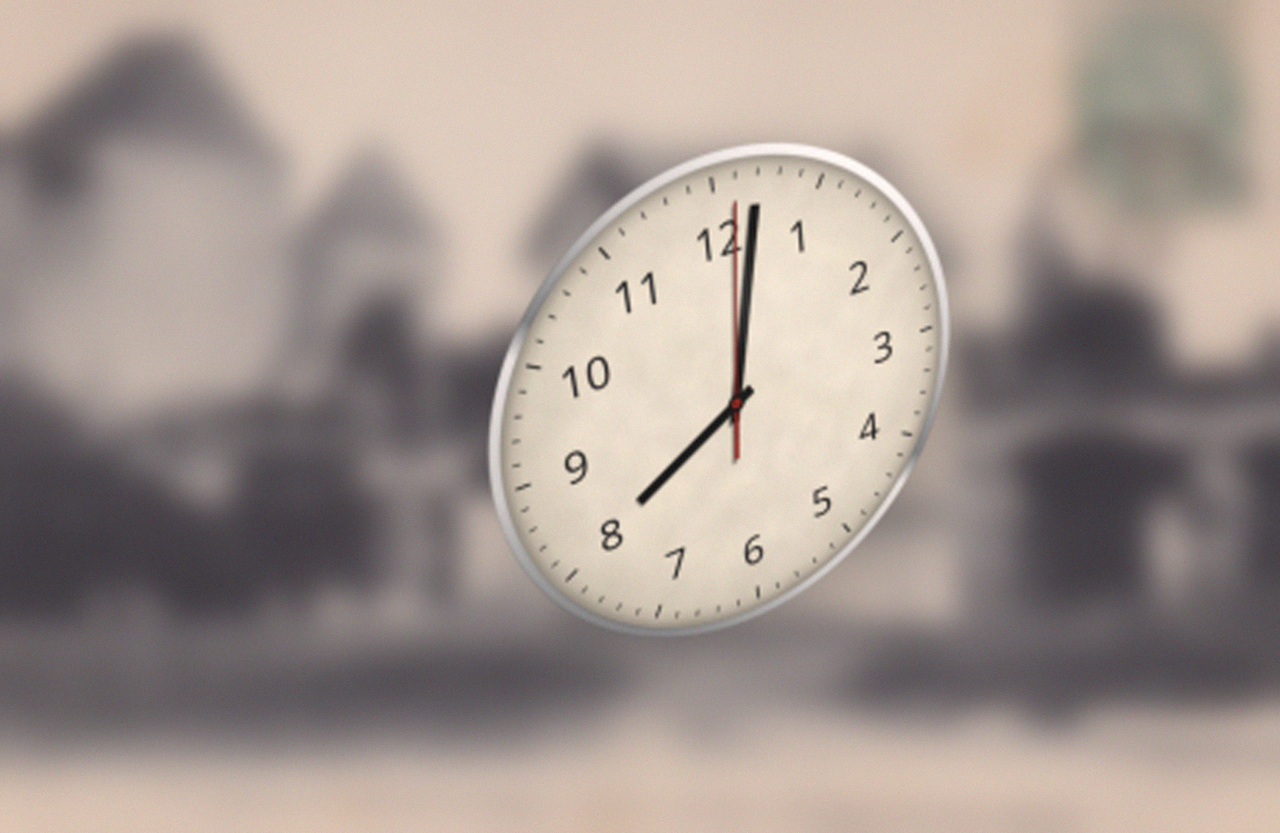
8:02:01
